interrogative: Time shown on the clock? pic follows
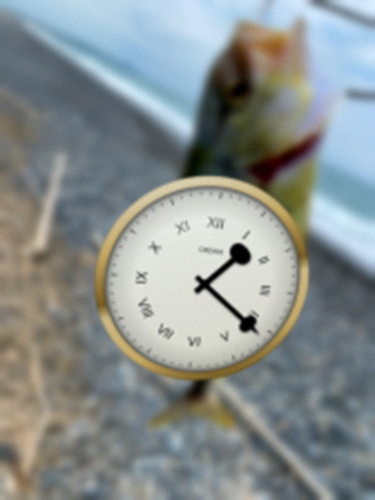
1:21
